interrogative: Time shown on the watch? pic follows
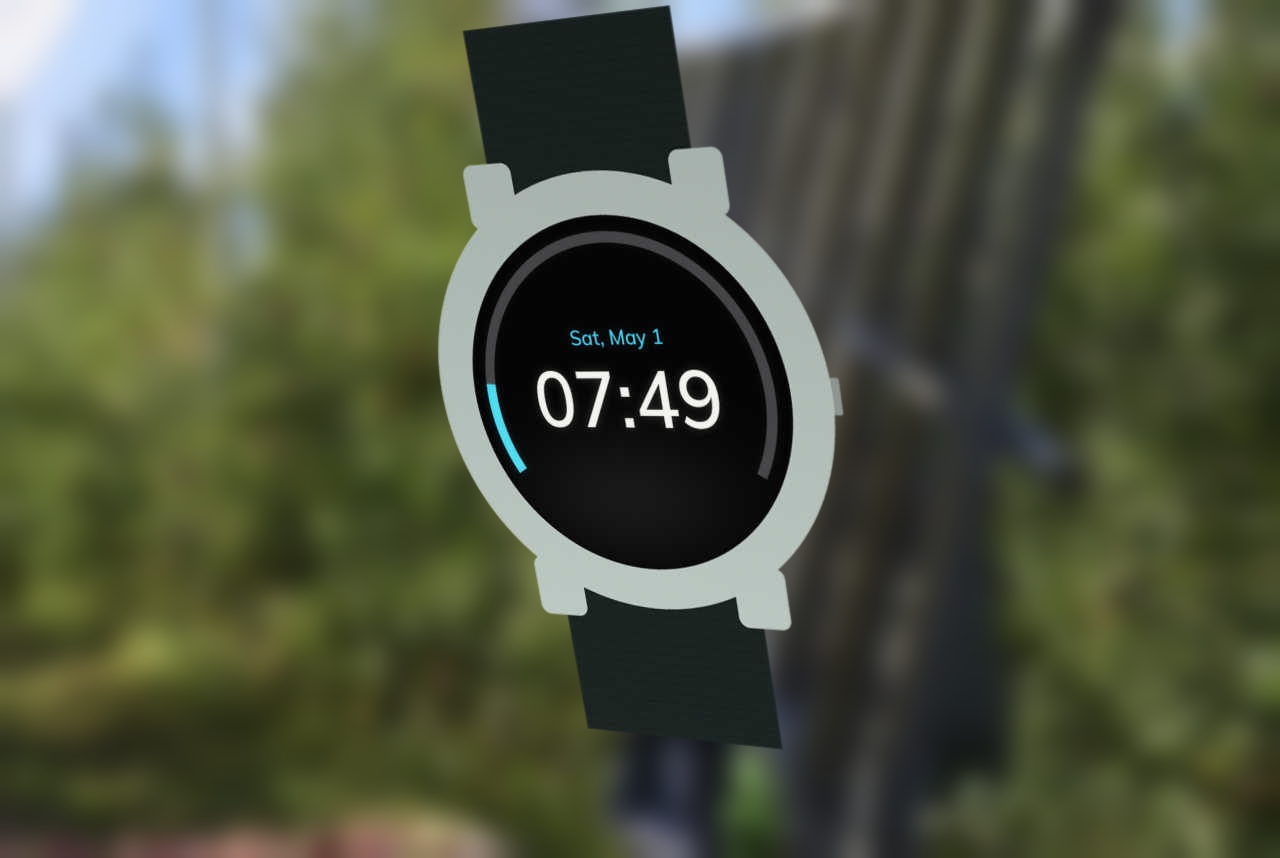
7:49
